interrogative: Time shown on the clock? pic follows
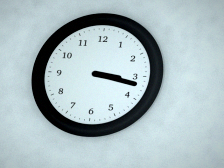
3:17
